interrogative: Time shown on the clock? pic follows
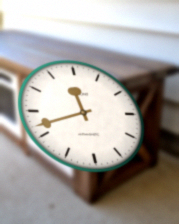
11:42
